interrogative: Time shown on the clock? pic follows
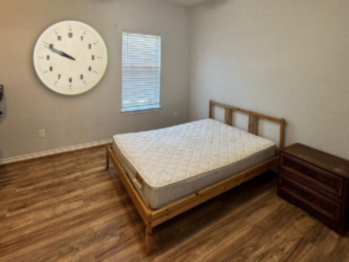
9:49
